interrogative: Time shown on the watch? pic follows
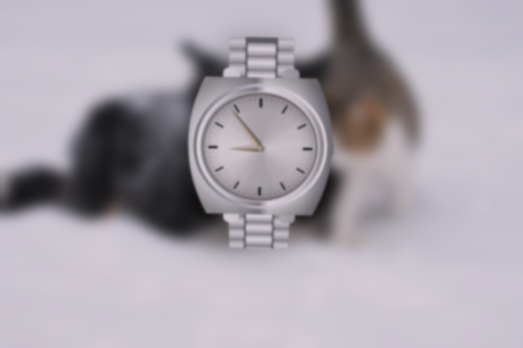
8:54
